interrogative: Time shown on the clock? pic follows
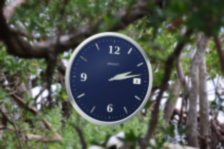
2:13
